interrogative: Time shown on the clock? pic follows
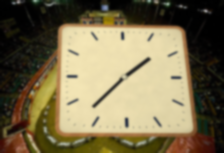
1:37
